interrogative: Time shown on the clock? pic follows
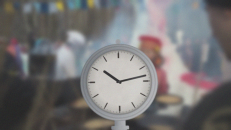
10:13
